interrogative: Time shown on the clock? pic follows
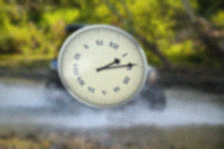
1:09
